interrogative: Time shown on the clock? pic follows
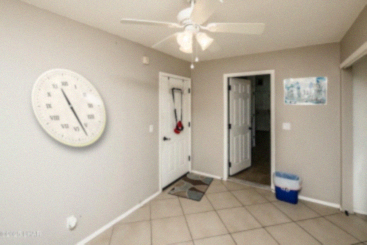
11:27
